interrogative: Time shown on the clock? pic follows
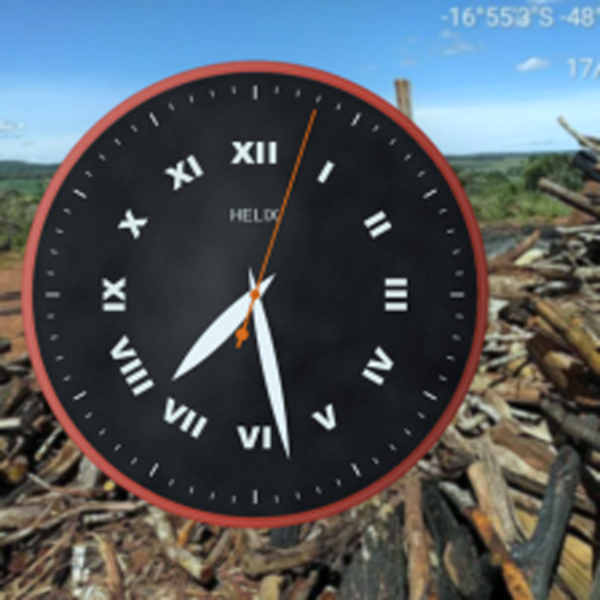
7:28:03
